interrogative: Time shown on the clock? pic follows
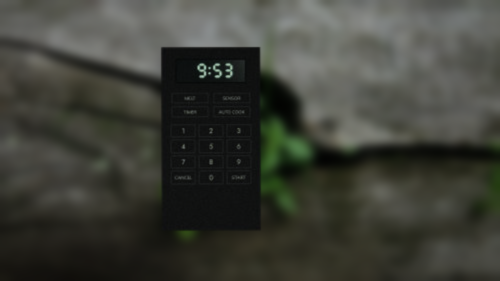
9:53
